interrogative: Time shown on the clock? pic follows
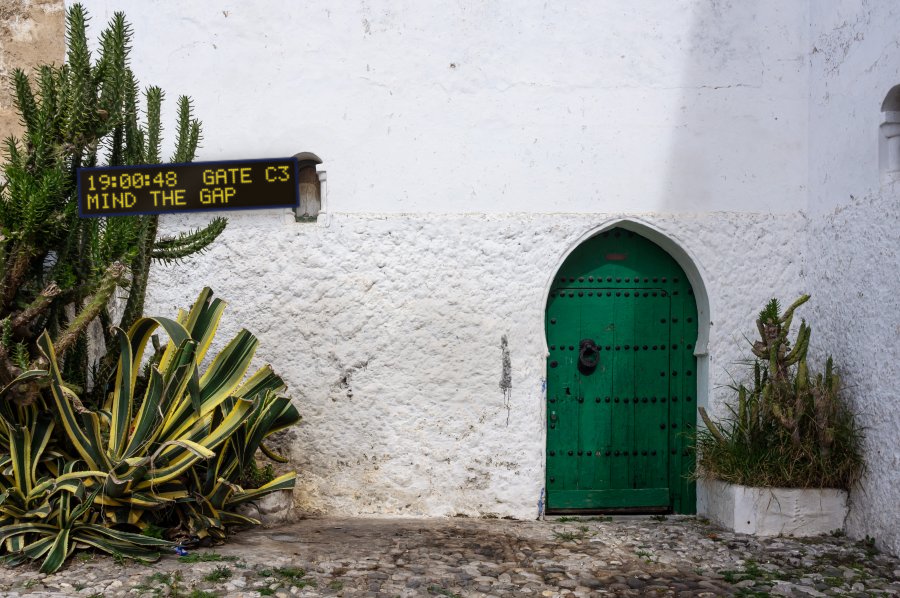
19:00:48
